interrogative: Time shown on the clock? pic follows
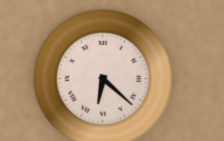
6:22
